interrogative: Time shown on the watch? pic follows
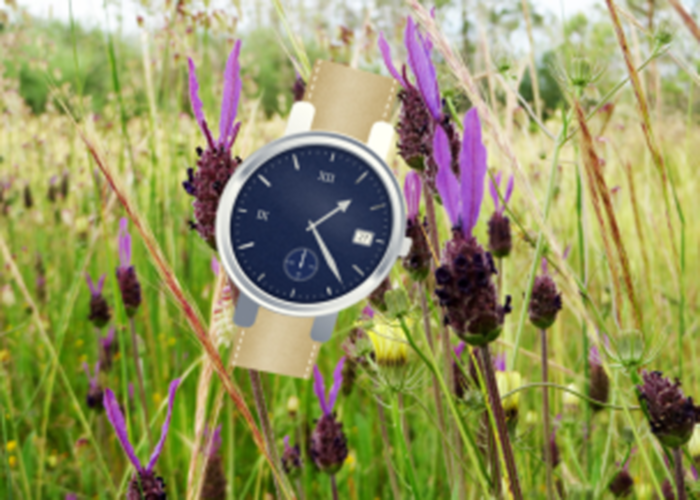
1:23
